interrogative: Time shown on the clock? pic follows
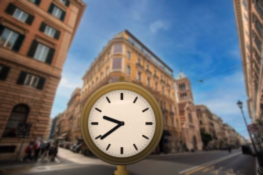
9:39
